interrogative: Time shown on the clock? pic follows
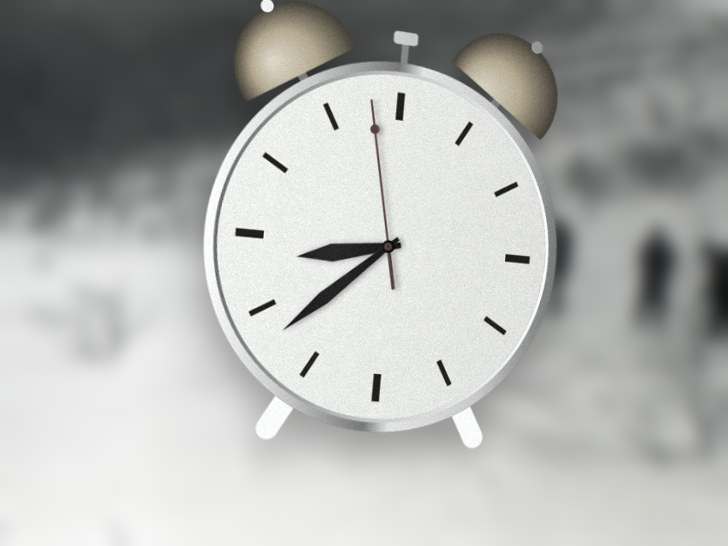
8:37:58
